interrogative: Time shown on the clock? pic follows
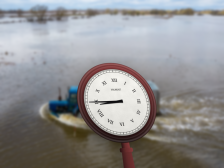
8:45
